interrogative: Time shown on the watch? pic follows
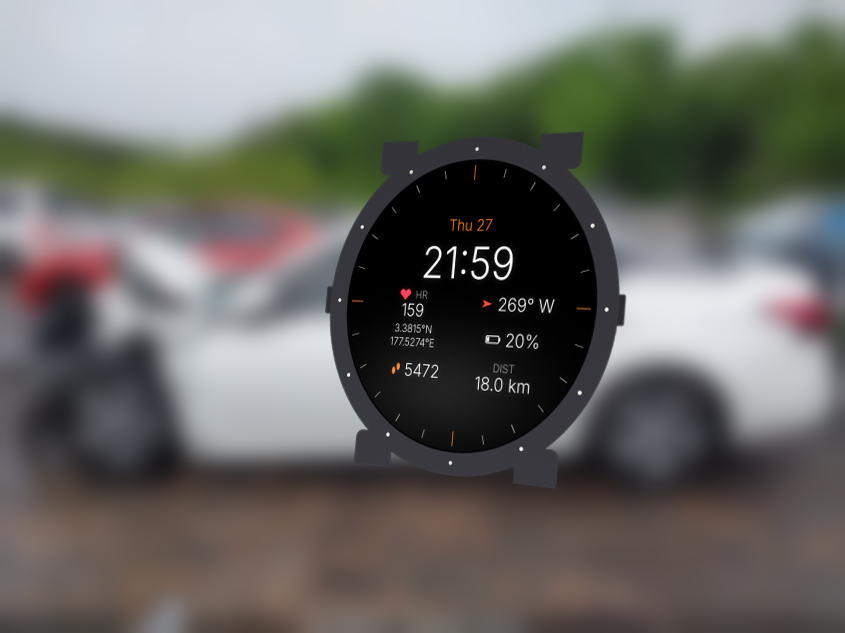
21:59
